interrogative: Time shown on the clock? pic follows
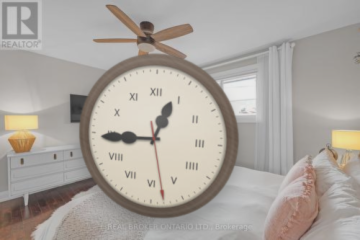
12:44:28
